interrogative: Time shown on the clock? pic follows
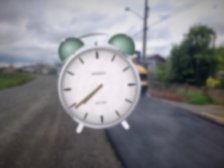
7:39
